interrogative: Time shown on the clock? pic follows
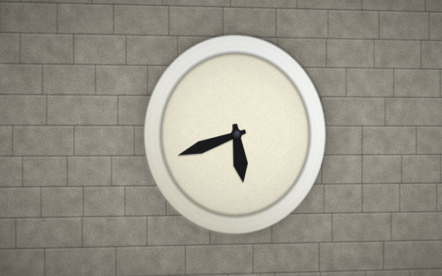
5:42
